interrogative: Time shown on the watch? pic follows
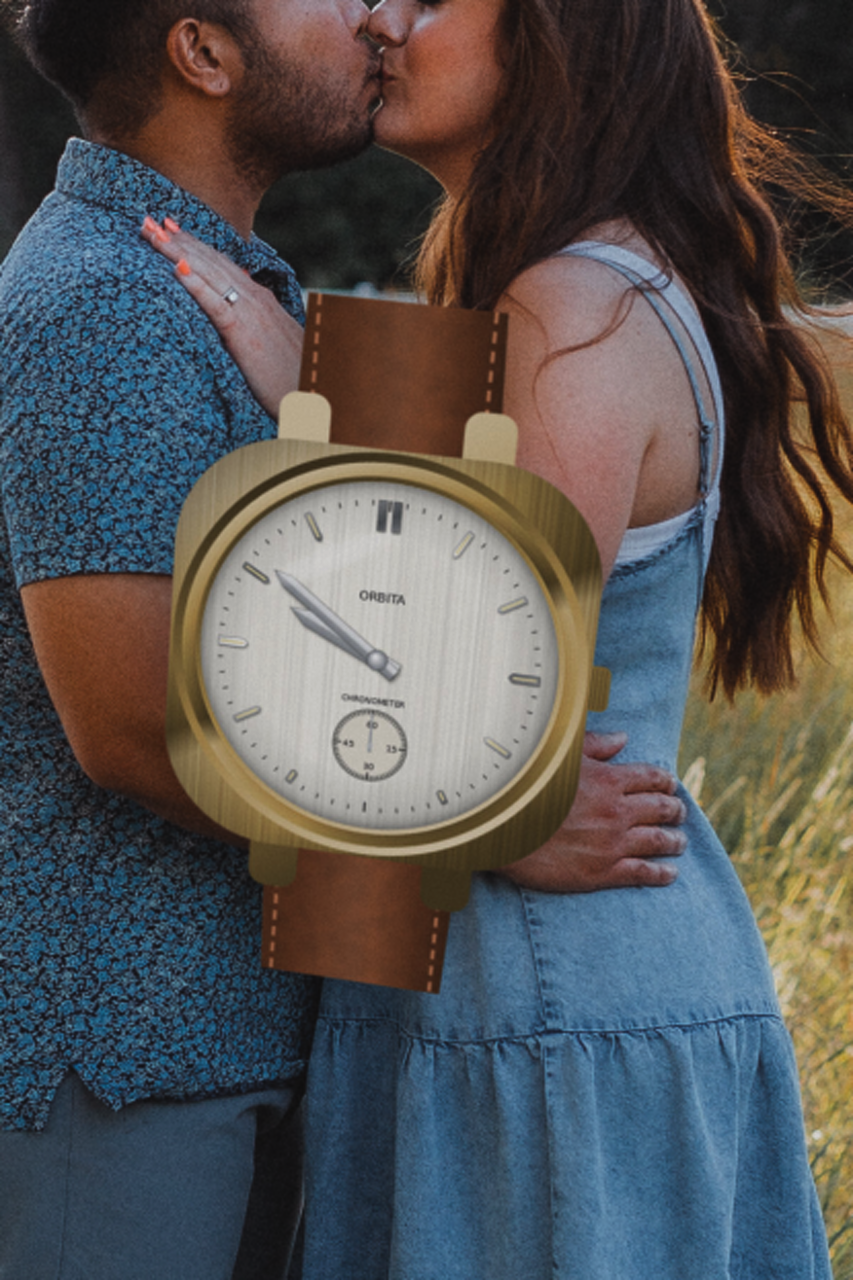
9:51
